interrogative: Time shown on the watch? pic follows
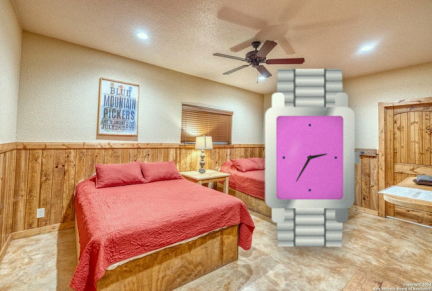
2:35
